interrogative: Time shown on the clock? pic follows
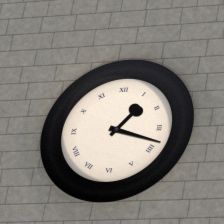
1:18
